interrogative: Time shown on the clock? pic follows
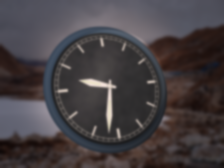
9:32
